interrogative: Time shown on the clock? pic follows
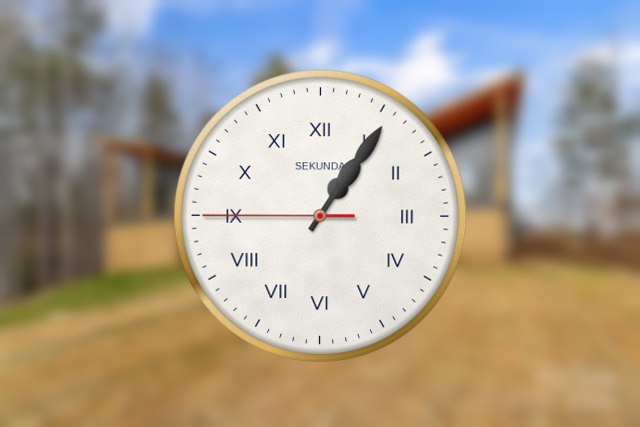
1:05:45
